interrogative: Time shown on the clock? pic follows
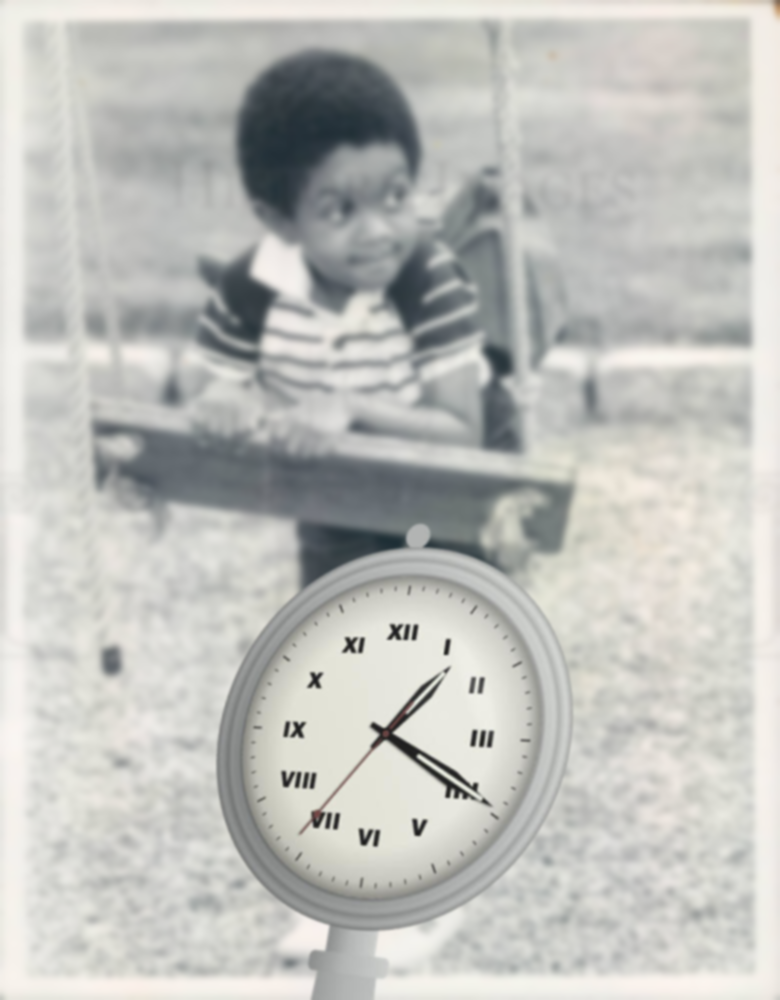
1:19:36
